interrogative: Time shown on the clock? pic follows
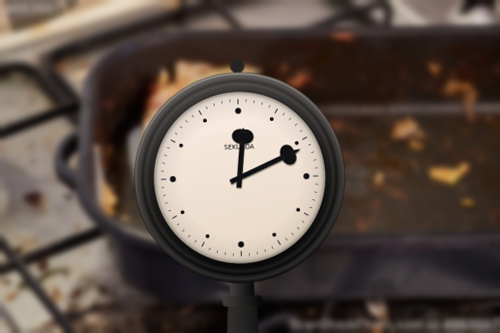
12:11
